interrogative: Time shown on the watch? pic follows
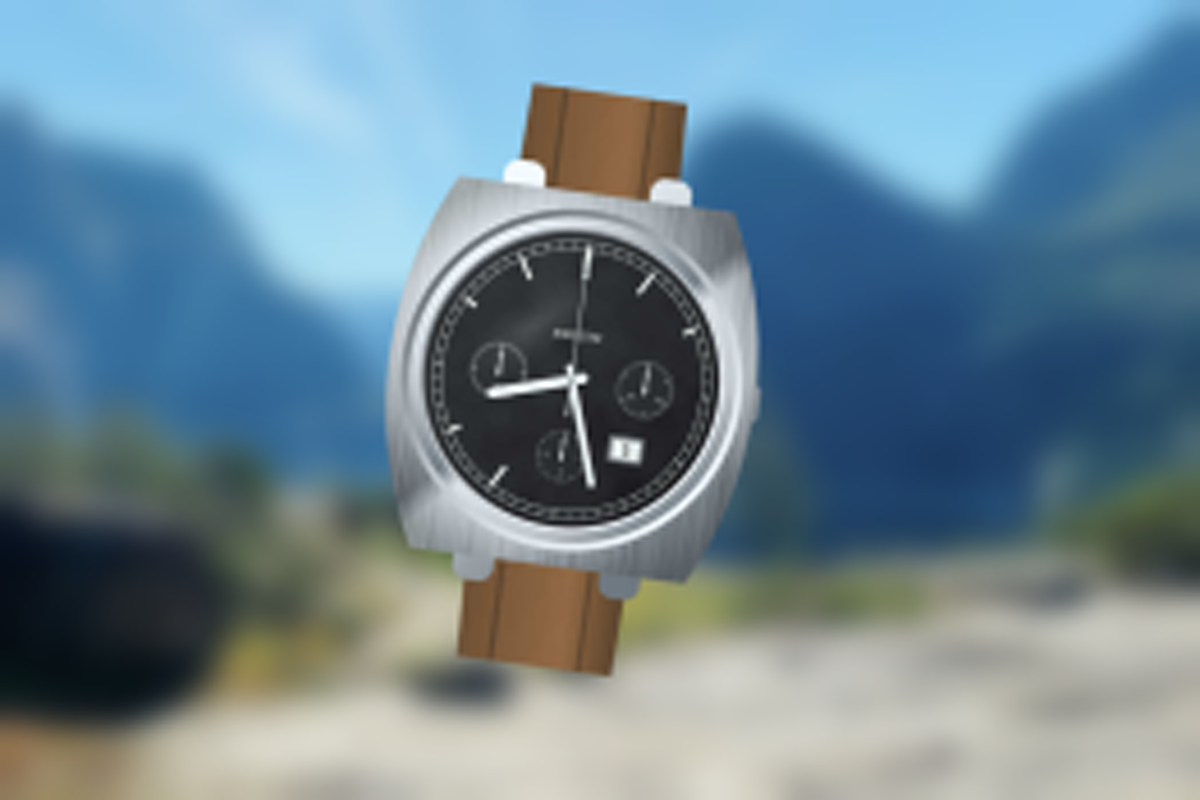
8:27
